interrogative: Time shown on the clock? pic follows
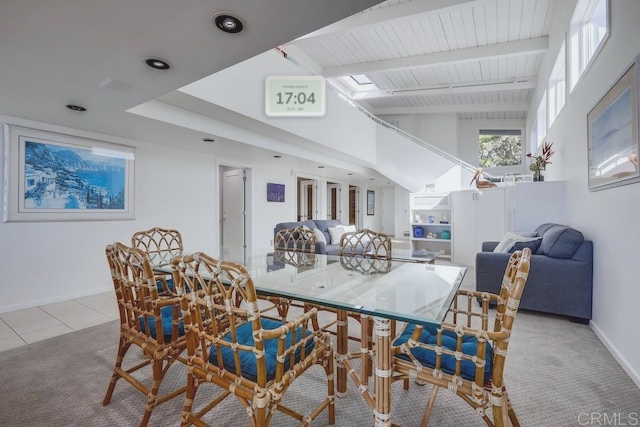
17:04
